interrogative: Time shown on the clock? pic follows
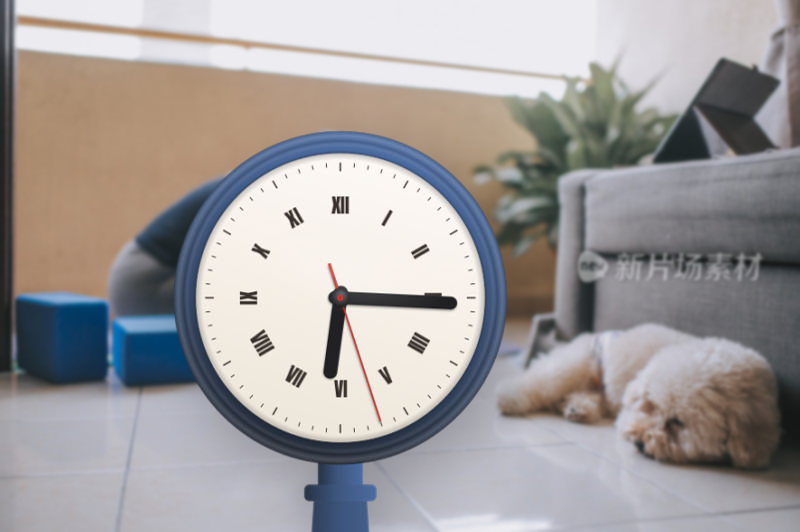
6:15:27
